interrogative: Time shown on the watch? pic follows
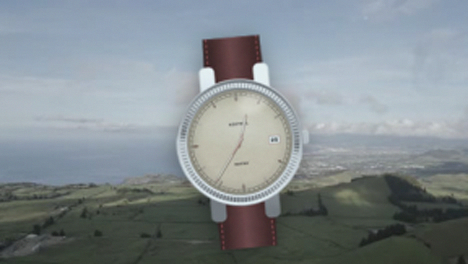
12:36
